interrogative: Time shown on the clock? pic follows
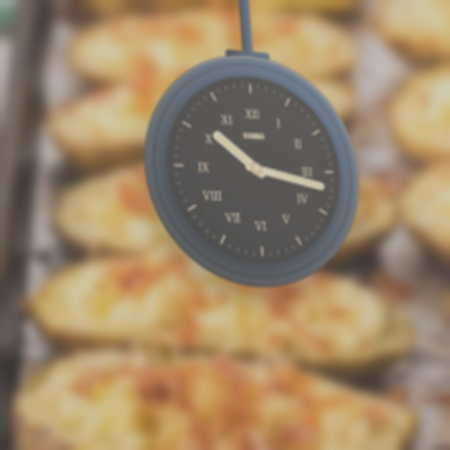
10:17
